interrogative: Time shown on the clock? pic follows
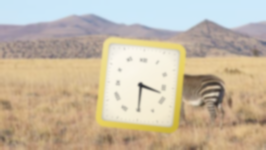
3:30
